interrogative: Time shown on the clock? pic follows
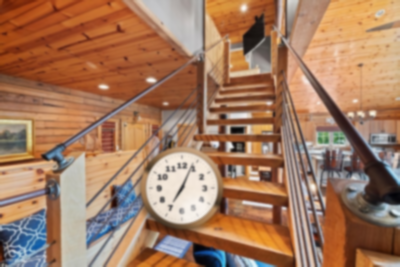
7:04
